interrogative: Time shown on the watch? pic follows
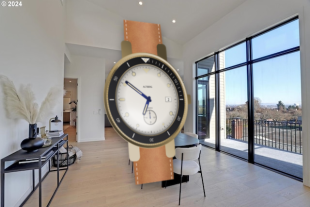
6:51
